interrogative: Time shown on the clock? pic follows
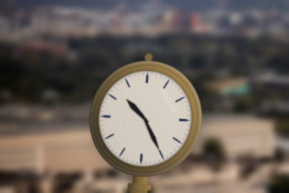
10:25
